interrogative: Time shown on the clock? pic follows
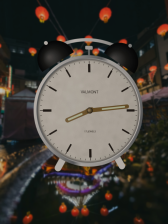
8:14
